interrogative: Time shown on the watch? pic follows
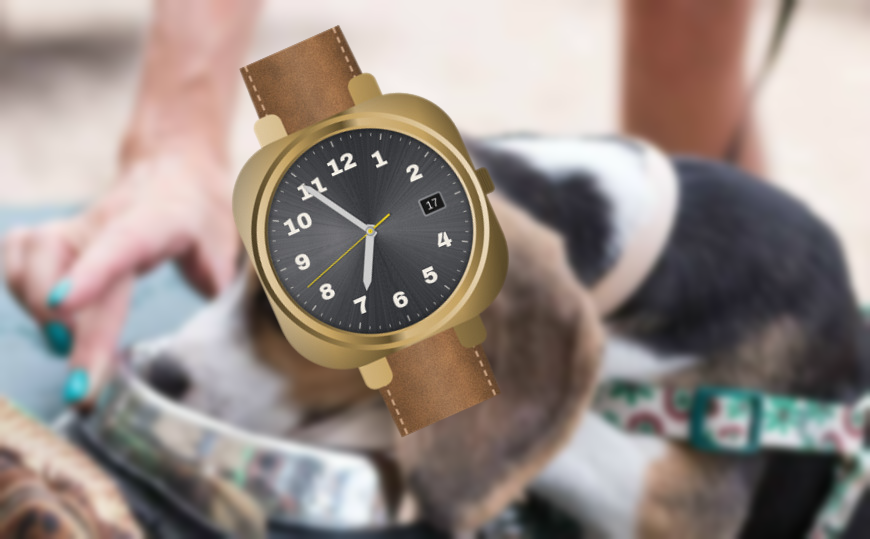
6:54:42
